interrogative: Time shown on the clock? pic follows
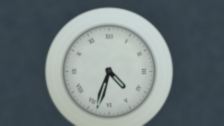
4:33
